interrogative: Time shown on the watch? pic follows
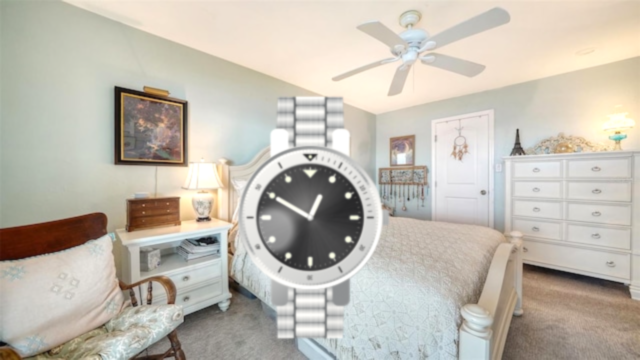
12:50
